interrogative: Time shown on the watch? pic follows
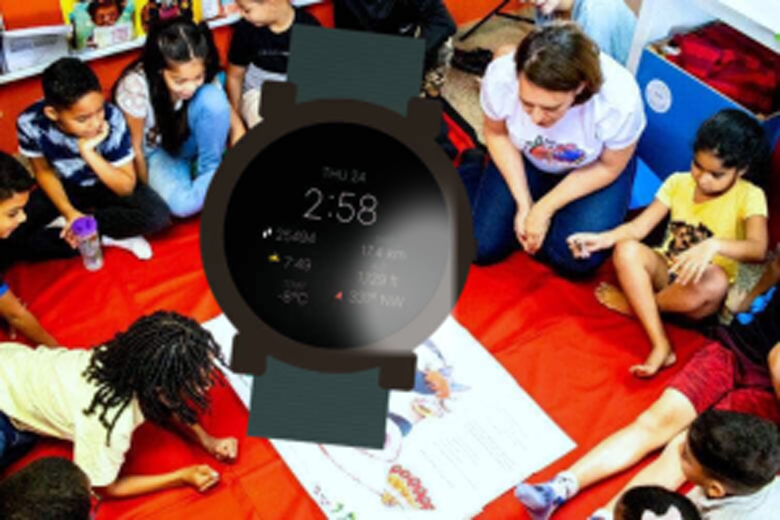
2:58
